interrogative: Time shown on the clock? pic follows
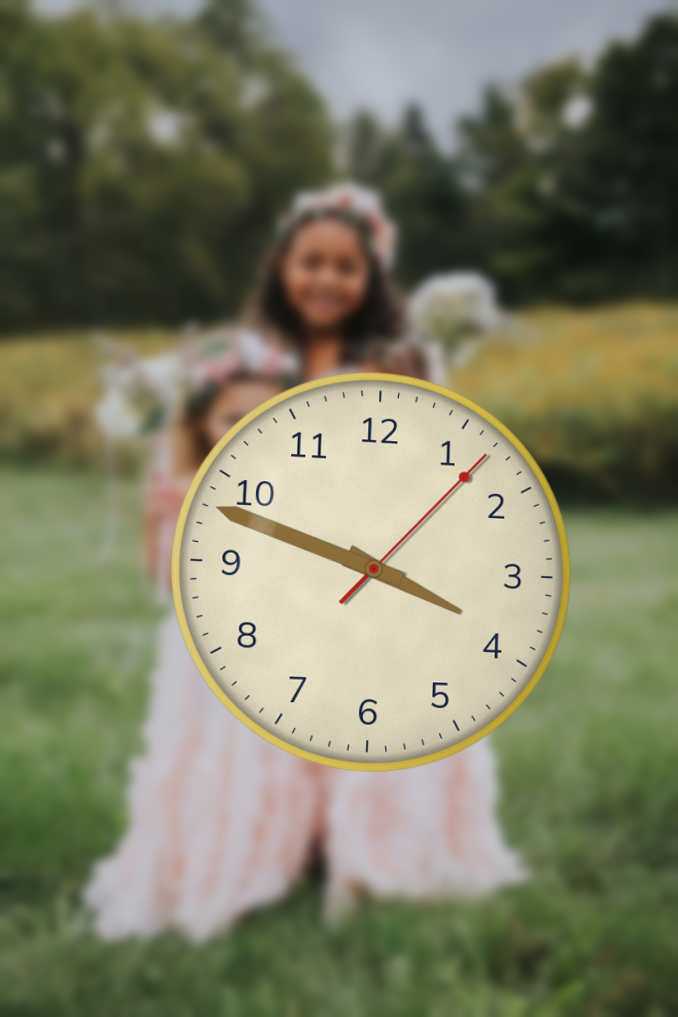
3:48:07
